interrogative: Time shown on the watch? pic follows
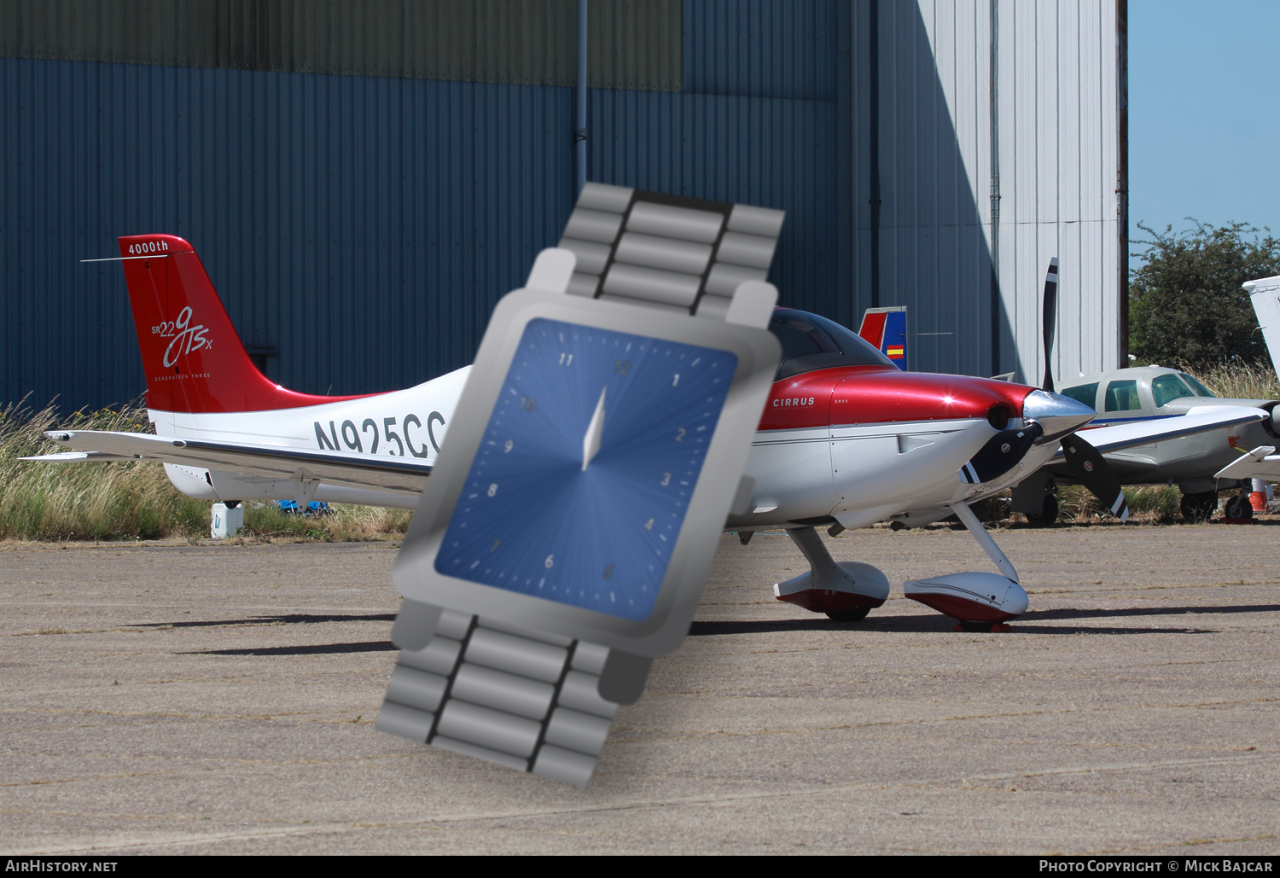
11:59
